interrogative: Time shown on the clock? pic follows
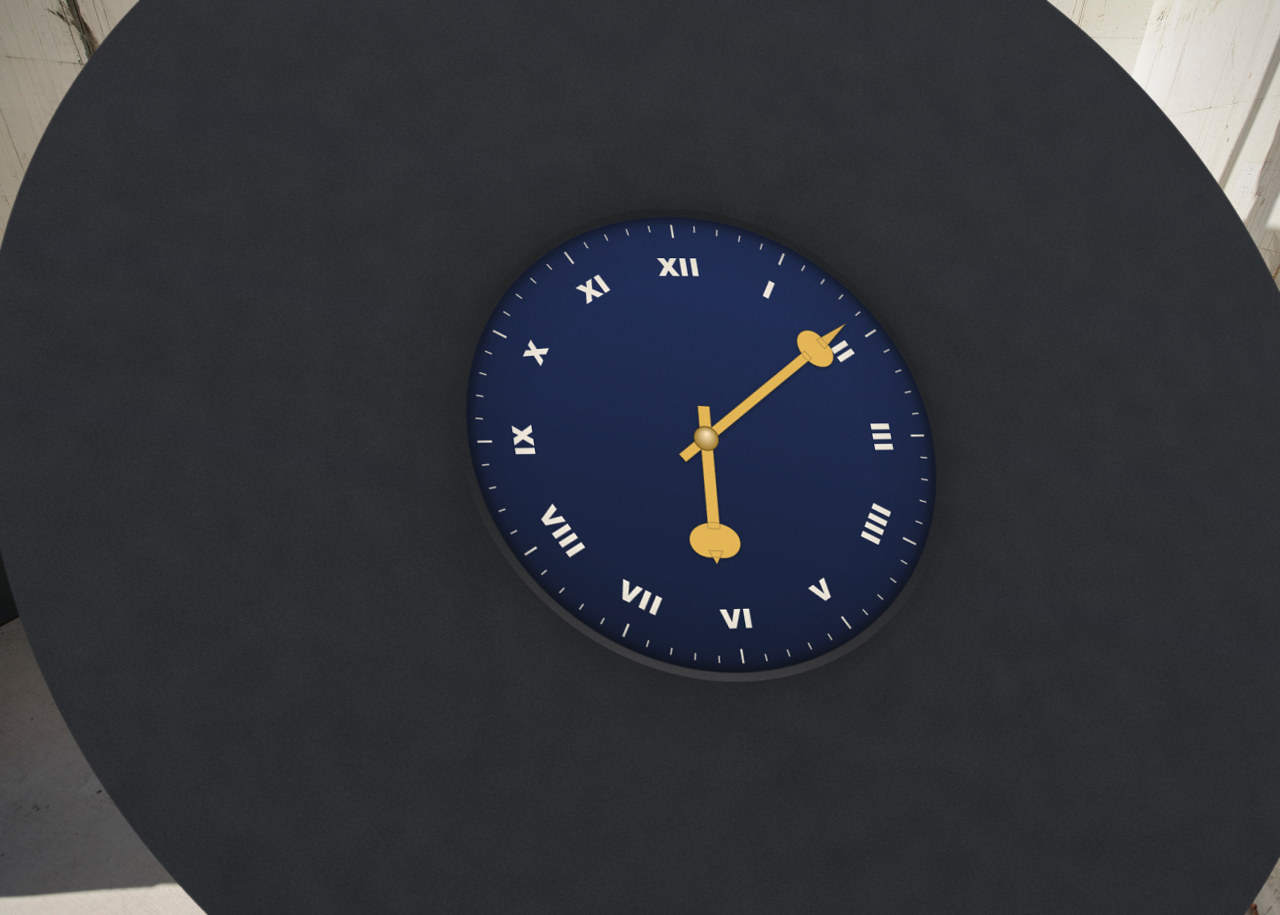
6:09
